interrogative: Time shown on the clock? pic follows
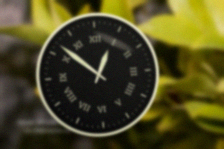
12:52
